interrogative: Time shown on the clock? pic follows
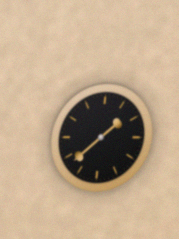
1:38
